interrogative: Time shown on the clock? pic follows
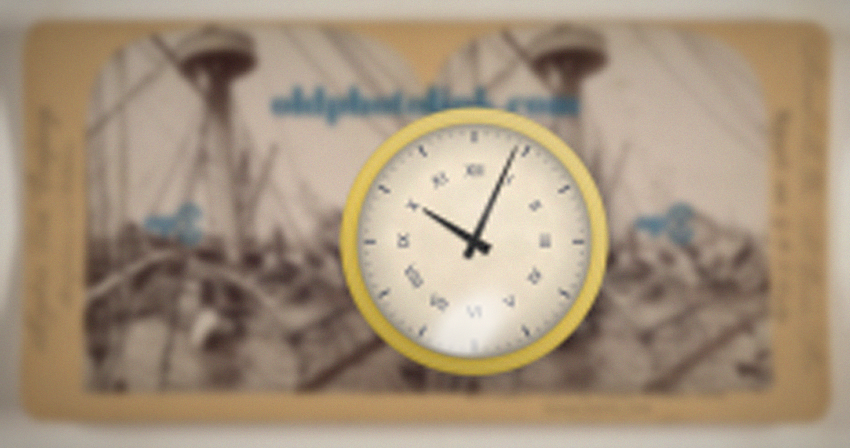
10:04
